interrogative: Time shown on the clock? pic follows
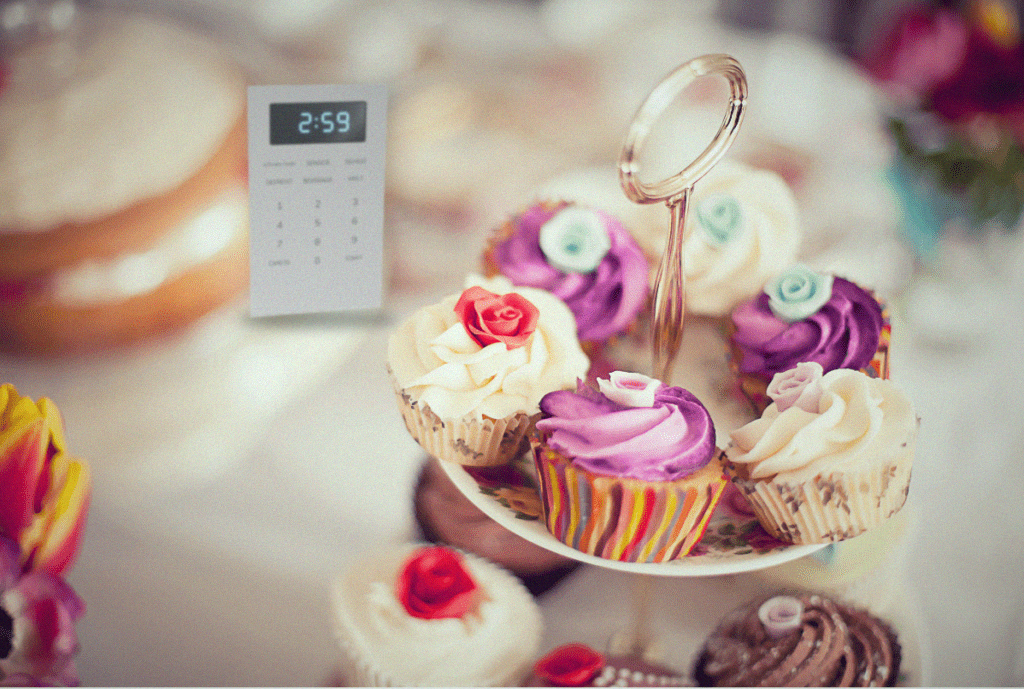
2:59
